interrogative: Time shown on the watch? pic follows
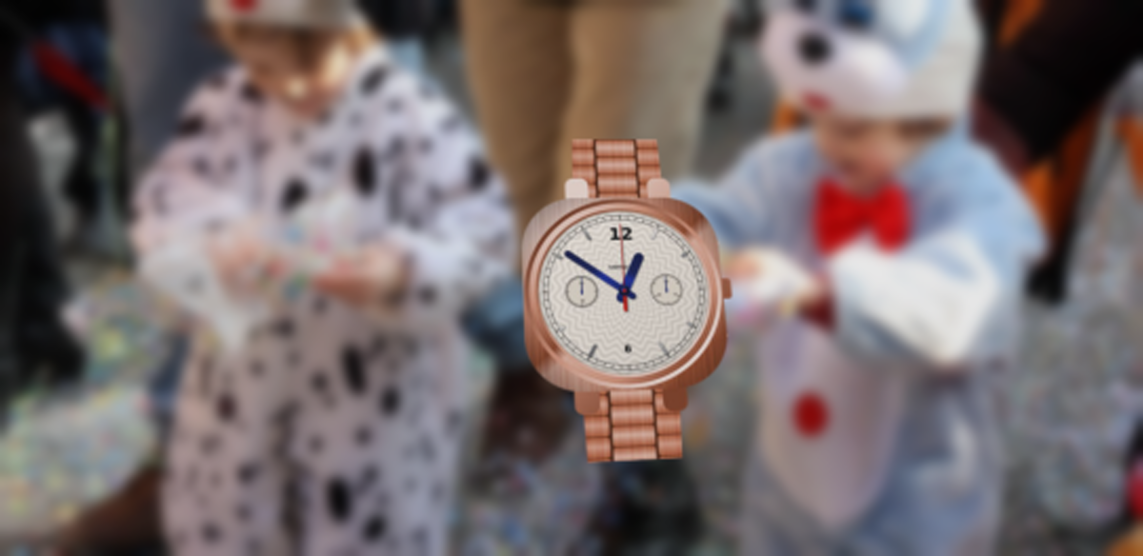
12:51
